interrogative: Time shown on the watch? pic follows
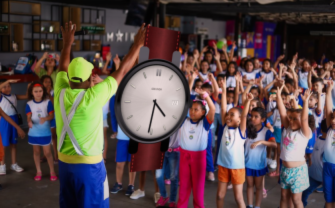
4:31
